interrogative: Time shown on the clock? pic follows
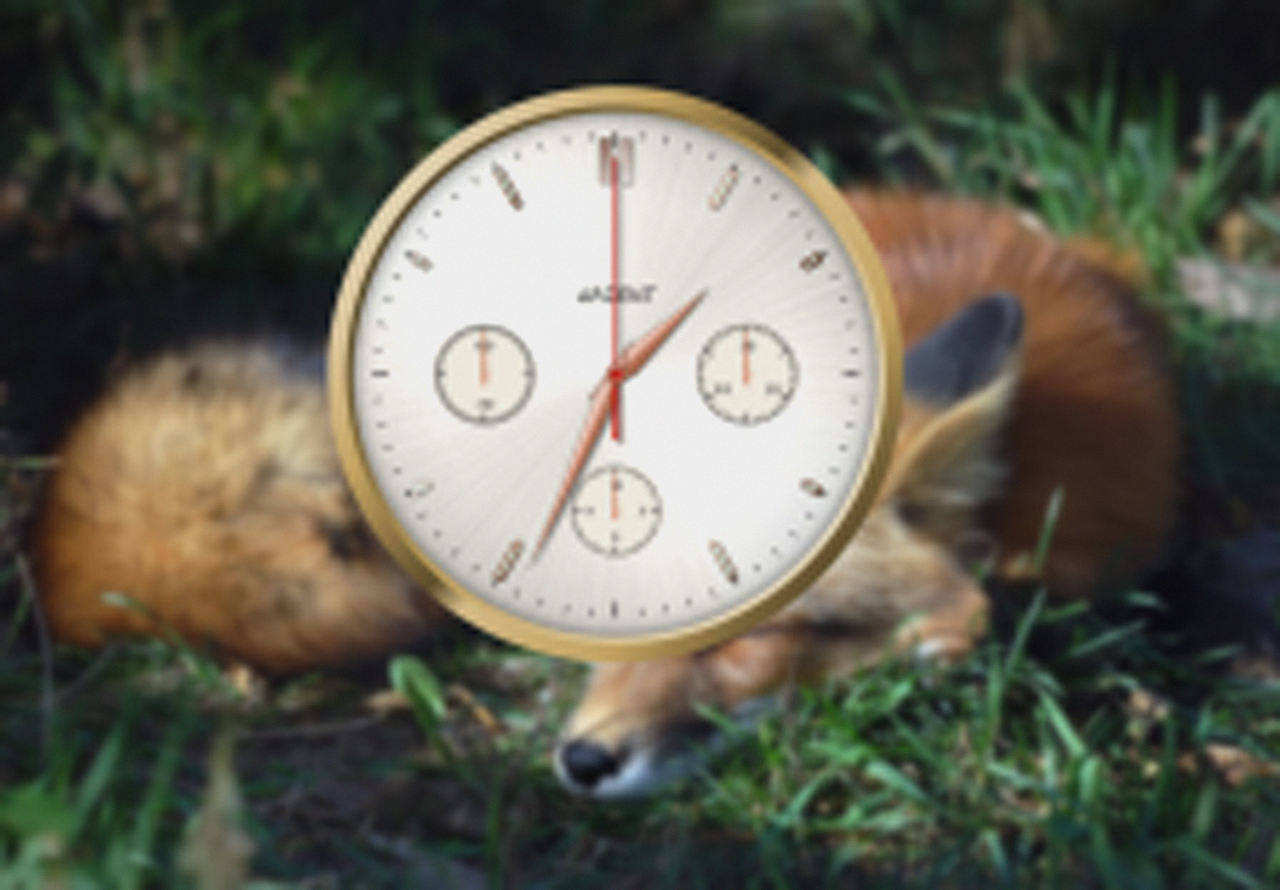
1:34
